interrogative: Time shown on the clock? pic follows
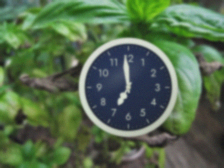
6:59
